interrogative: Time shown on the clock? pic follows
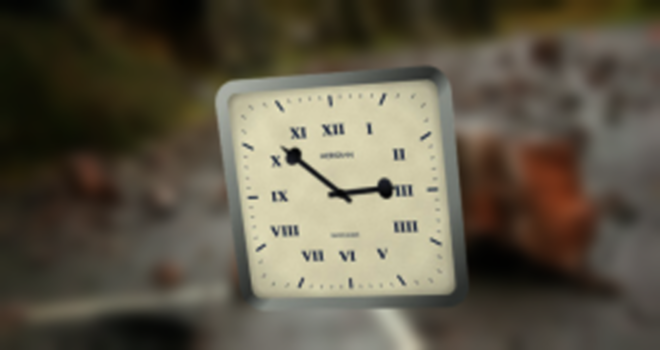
2:52
